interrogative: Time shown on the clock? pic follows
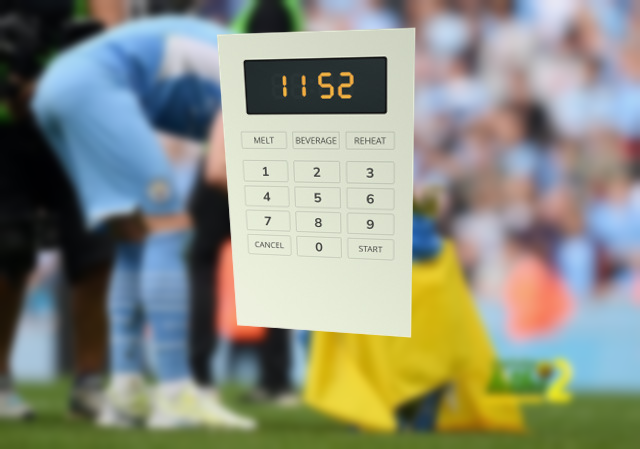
11:52
